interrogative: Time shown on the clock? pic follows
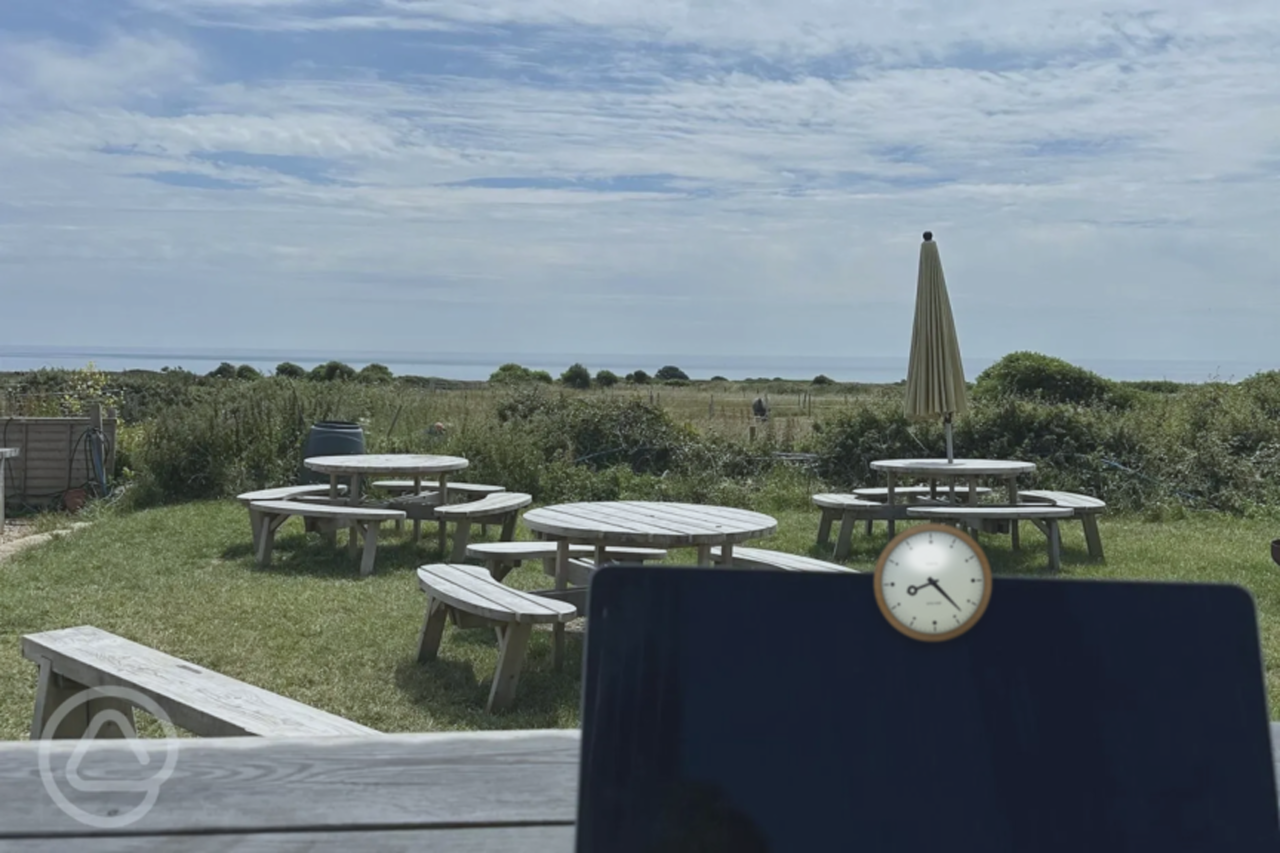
8:23
